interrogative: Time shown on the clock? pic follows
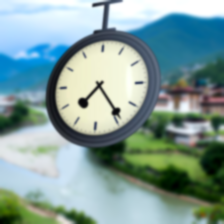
7:24
